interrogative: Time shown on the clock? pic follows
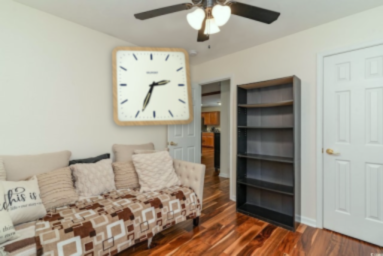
2:34
